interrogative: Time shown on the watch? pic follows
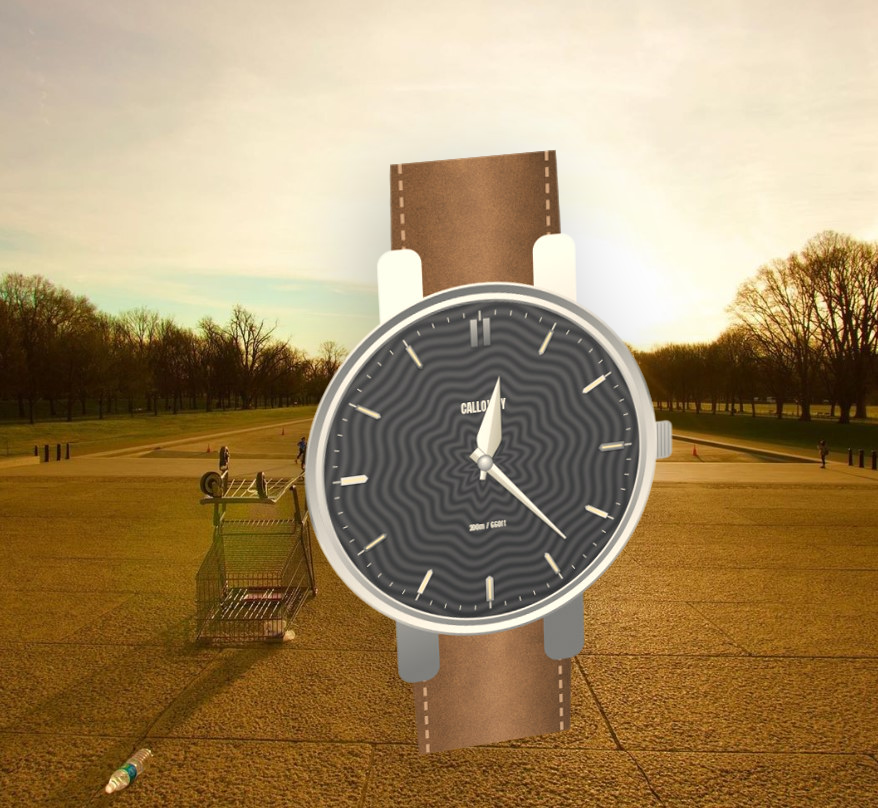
12:23
